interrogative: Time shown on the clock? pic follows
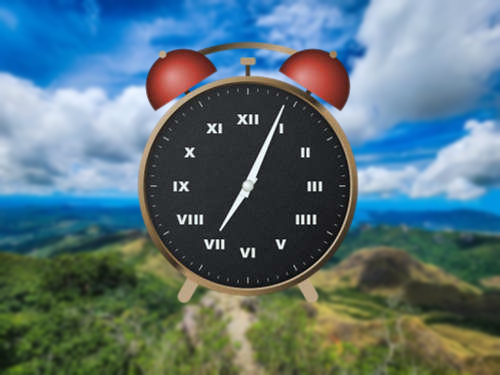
7:04
